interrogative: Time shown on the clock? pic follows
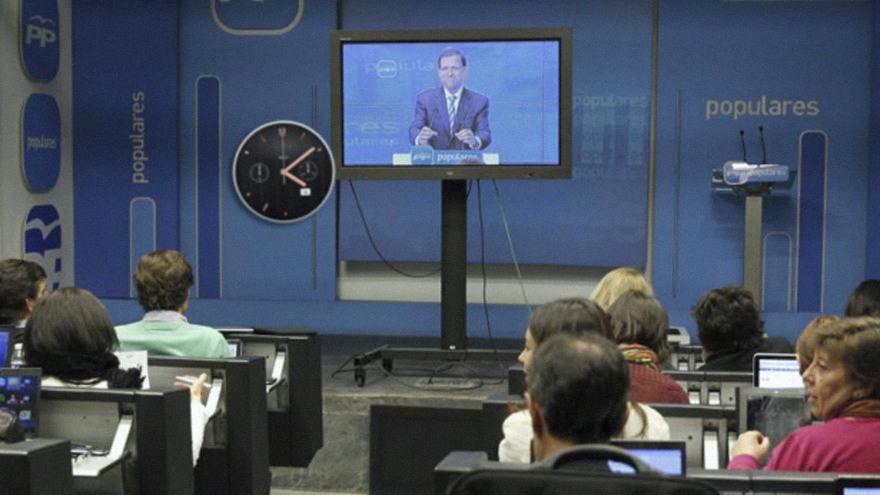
4:09
